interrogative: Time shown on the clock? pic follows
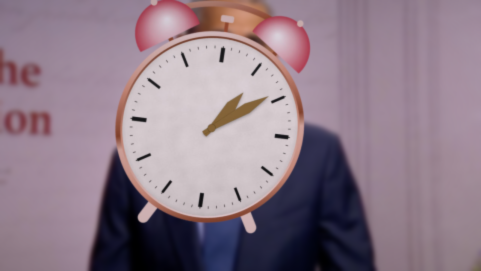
1:09
